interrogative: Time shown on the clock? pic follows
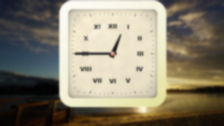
12:45
